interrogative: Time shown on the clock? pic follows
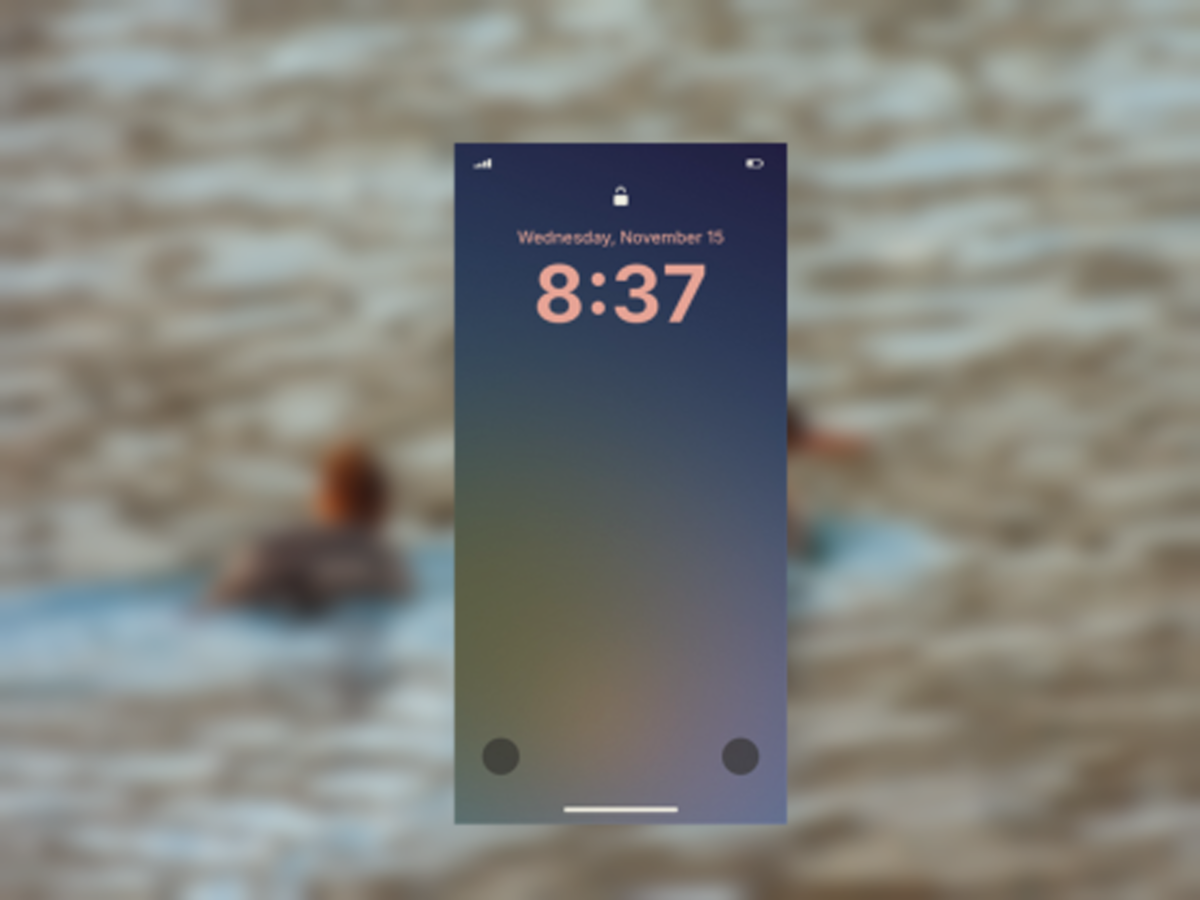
8:37
